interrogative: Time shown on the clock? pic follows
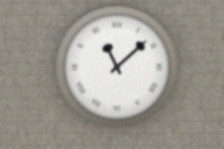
11:08
